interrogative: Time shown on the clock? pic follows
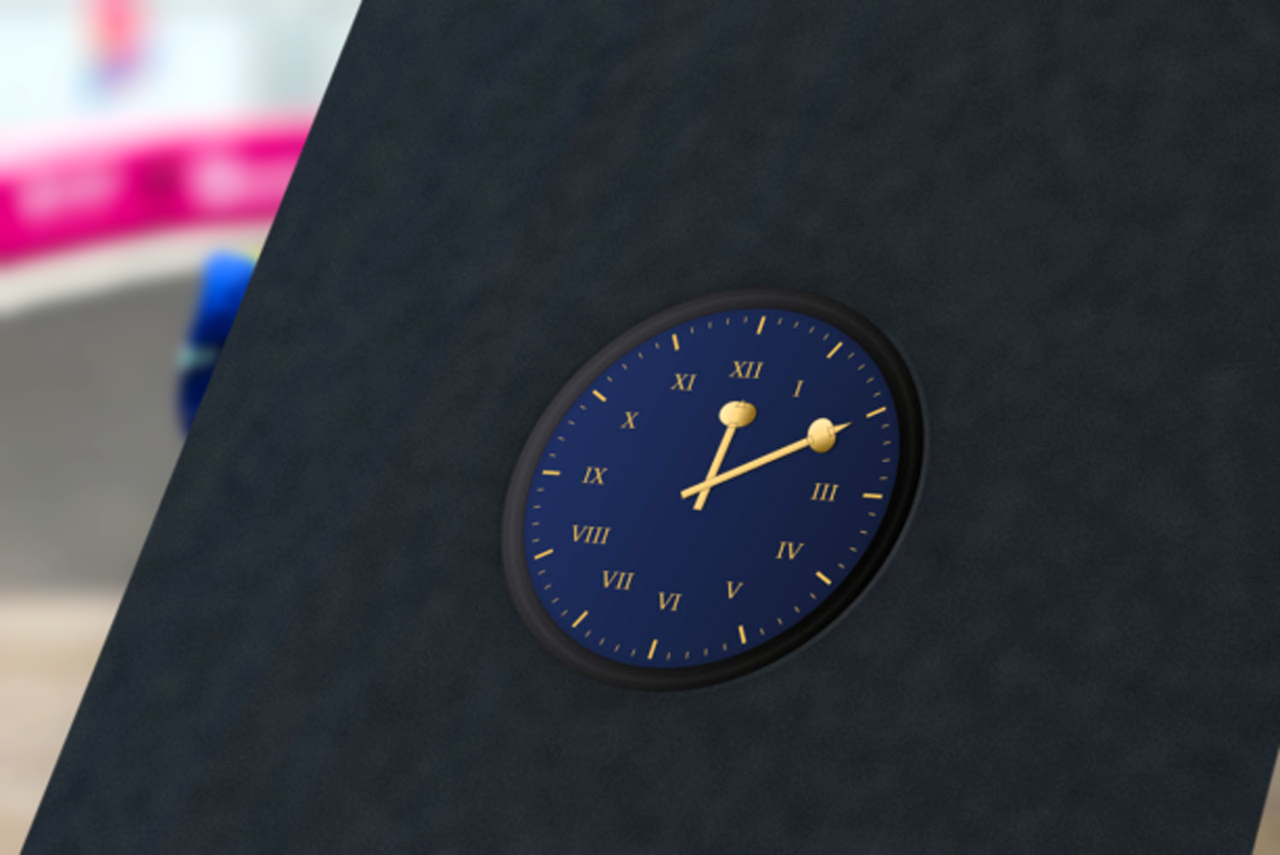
12:10
